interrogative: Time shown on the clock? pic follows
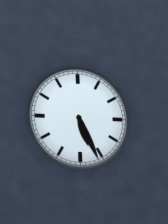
5:26
